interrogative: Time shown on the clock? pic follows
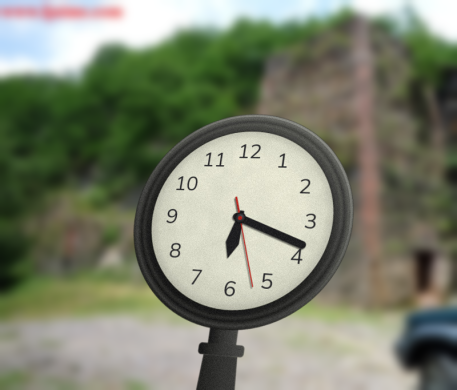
6:18:27
